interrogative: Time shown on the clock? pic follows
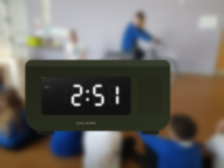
2:51
